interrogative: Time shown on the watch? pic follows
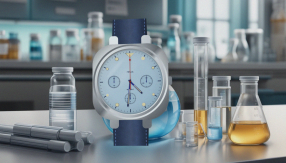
4:31
